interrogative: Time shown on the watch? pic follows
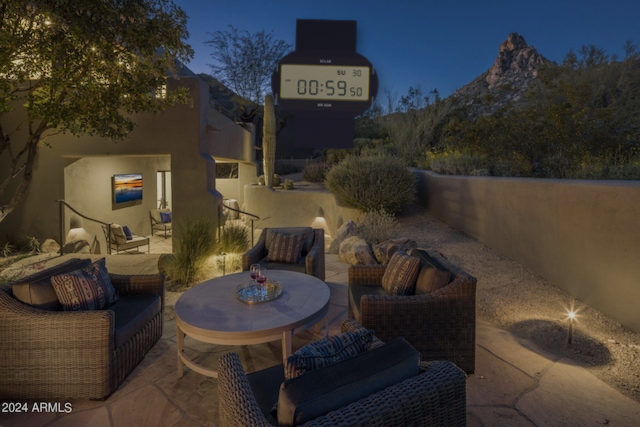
0:59
